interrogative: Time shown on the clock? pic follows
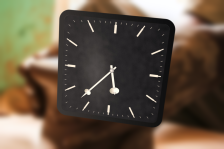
5:37
